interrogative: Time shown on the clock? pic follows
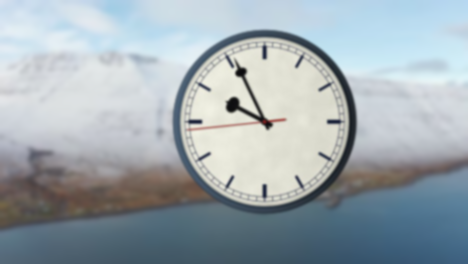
9:55:44
